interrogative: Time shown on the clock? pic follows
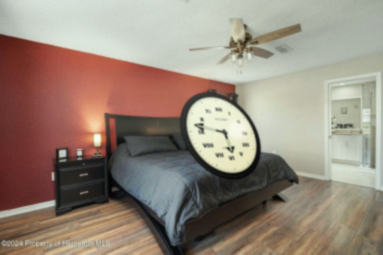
5:47
